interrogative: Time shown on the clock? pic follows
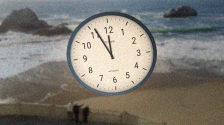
11:56
